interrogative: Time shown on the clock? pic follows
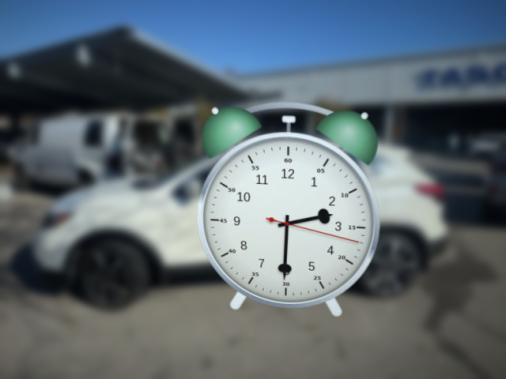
2:30:17
